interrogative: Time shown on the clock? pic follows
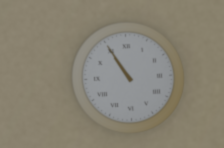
10:55
